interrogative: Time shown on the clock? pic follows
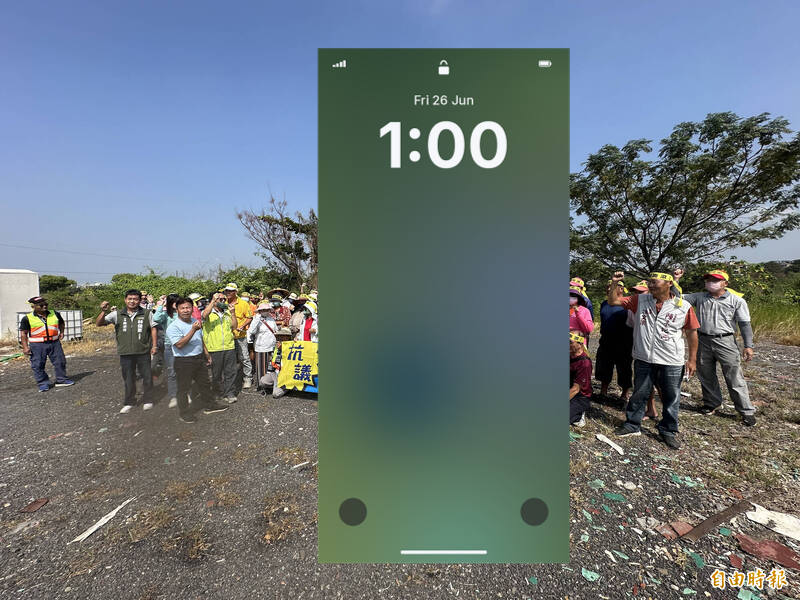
1:00
